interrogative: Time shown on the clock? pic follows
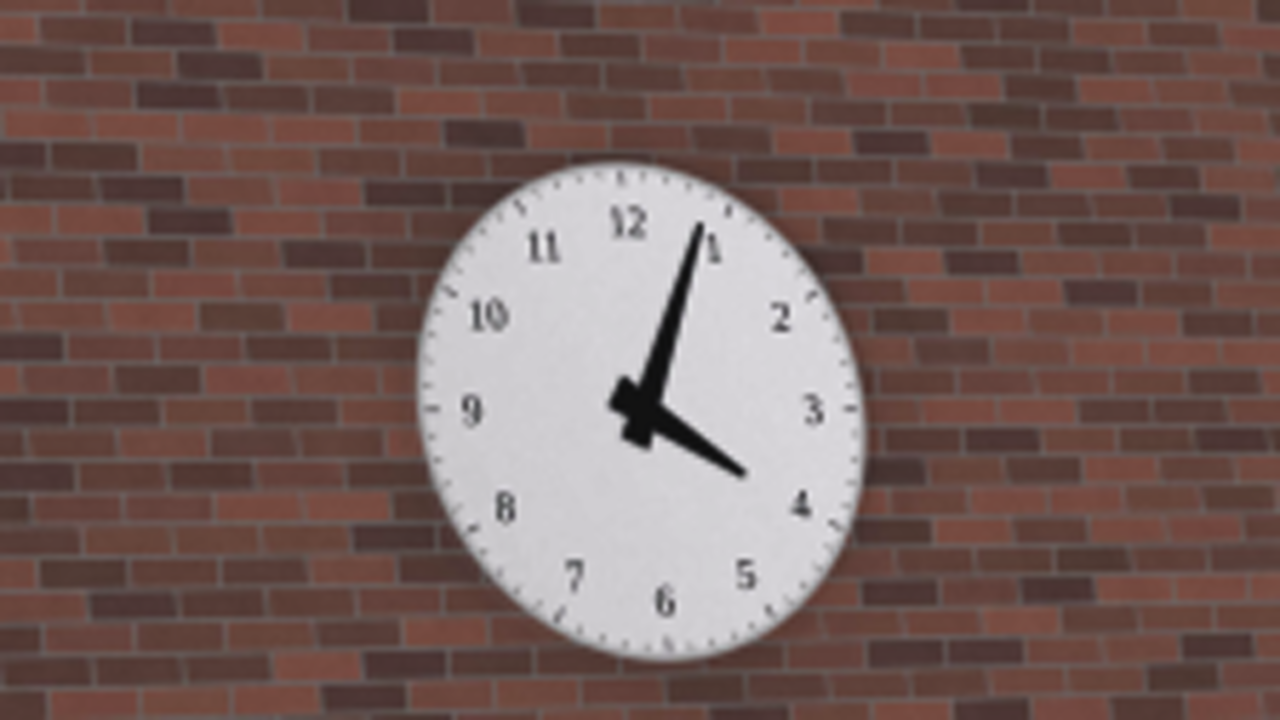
4:04
